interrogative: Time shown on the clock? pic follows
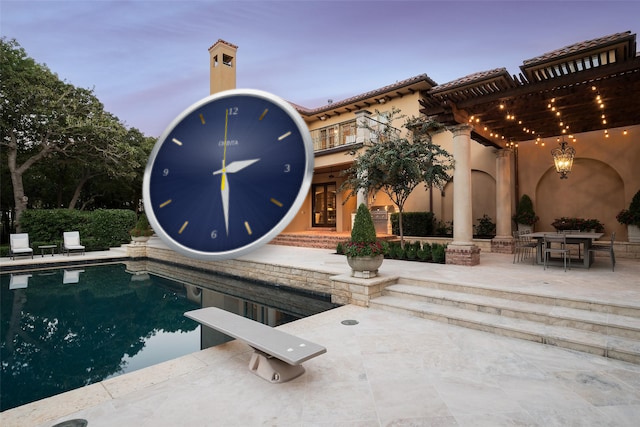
2:27:59
